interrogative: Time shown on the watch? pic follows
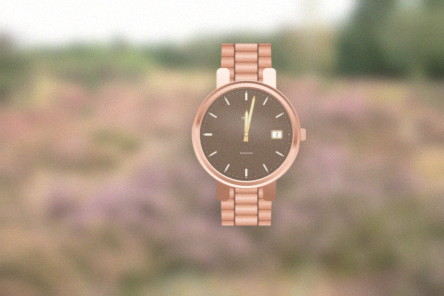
12:02
